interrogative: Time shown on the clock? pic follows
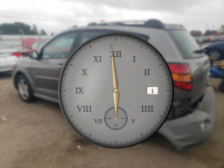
5:59
